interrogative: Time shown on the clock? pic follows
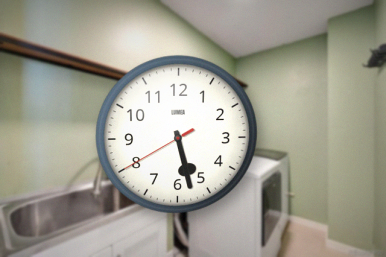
5:27:40
